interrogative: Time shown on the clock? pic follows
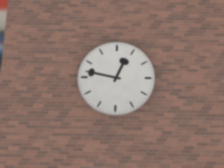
12:47
